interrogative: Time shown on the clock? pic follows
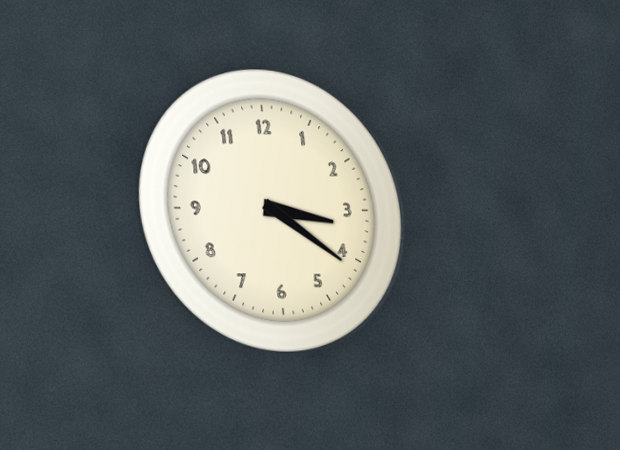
3:21
